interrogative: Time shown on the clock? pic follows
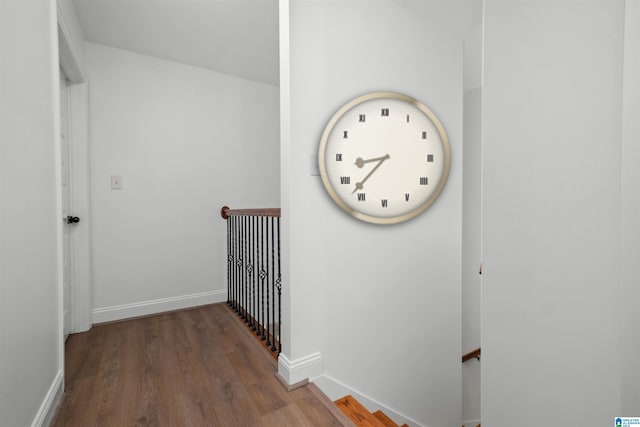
8:37
